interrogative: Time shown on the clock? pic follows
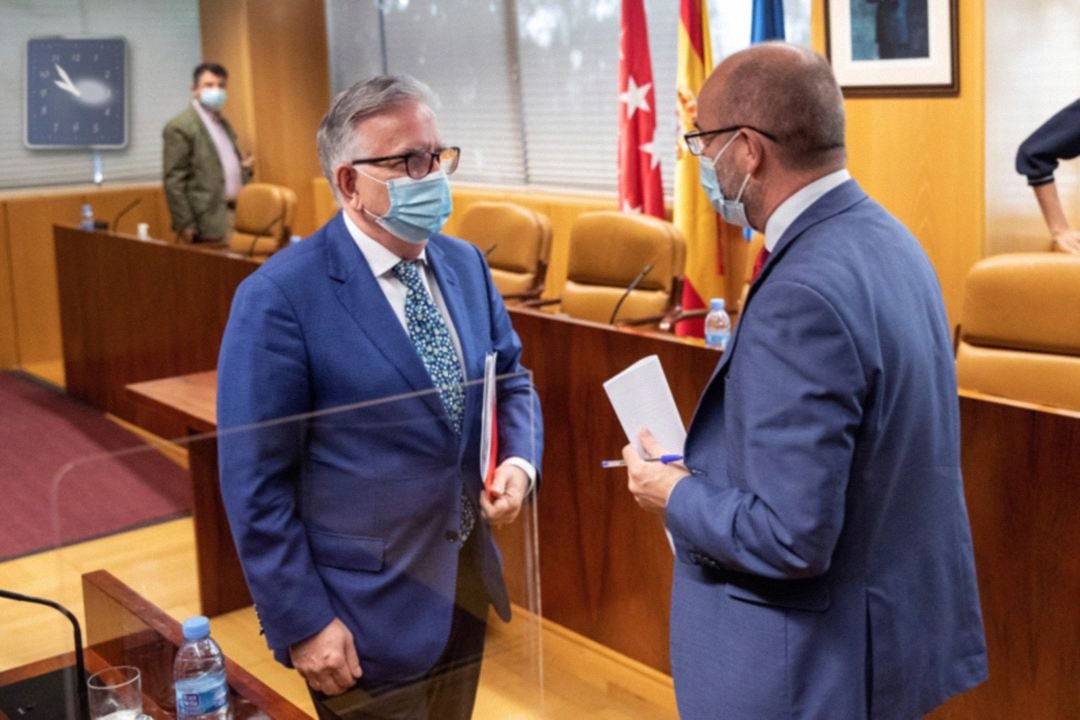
9:54
